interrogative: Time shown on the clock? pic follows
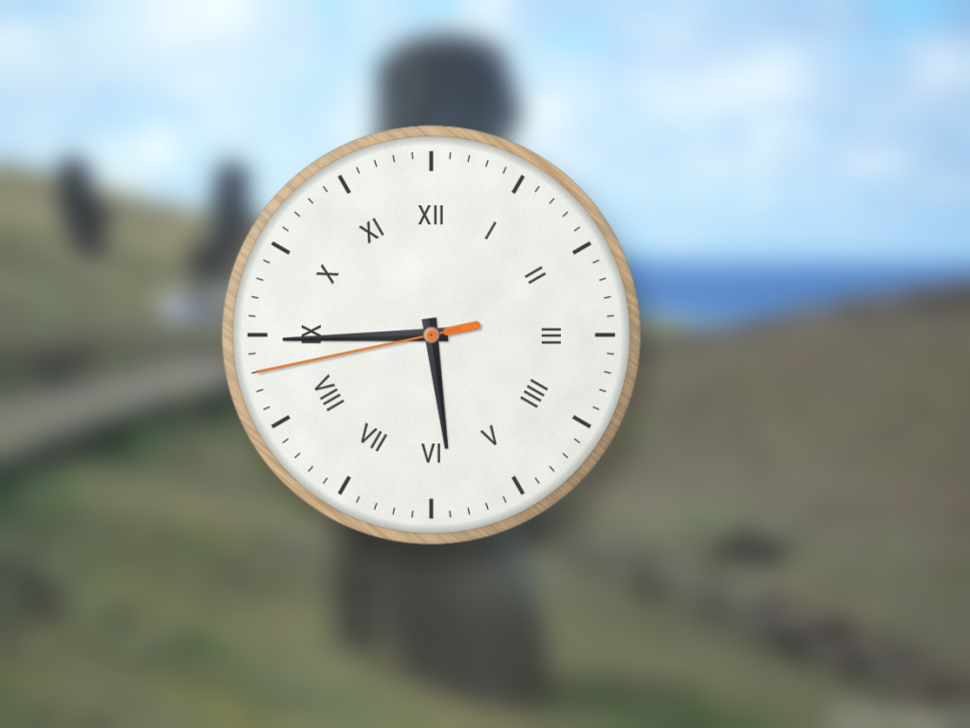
5:44:43
